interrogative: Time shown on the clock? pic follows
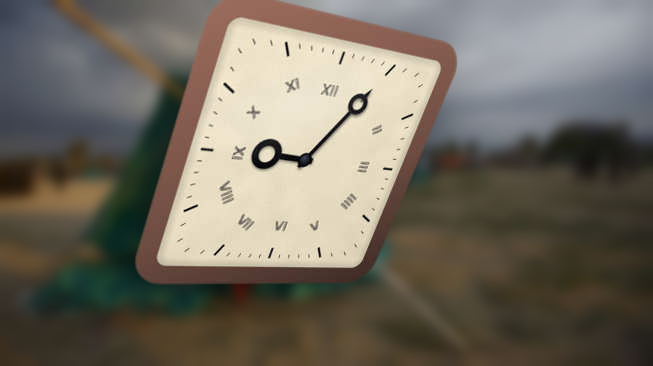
9:05
